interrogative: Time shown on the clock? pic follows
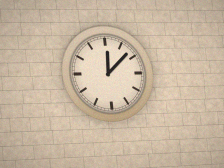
12:08
